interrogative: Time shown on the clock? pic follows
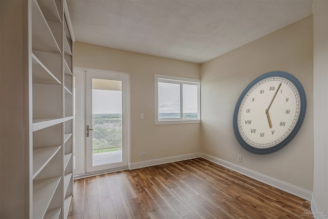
5:03
